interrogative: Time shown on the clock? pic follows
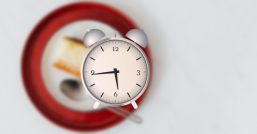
5:44
